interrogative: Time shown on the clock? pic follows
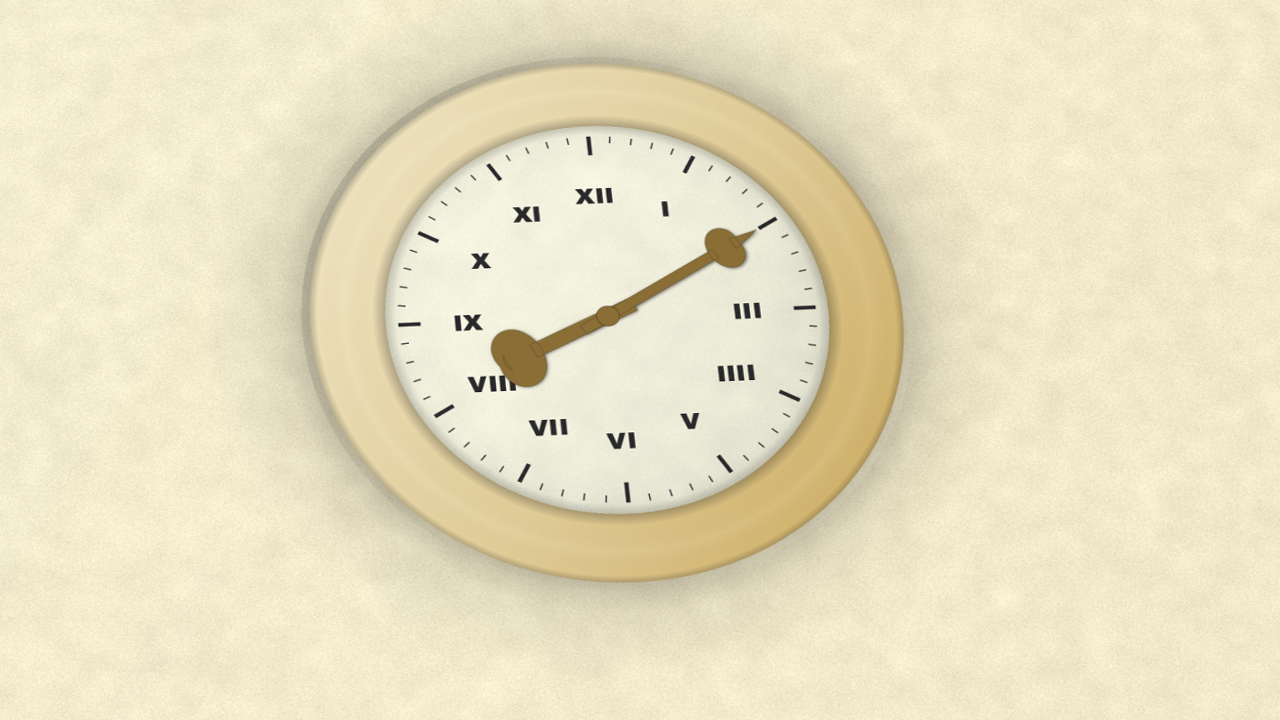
8:10
